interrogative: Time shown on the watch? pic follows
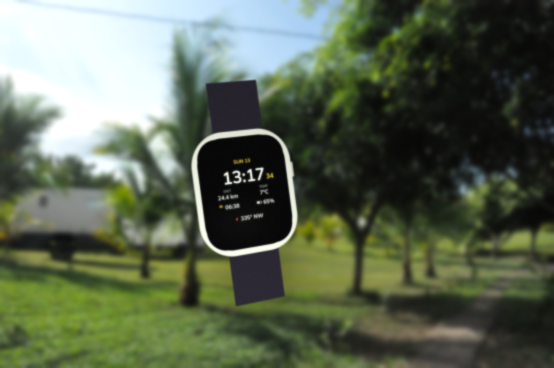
13:17
